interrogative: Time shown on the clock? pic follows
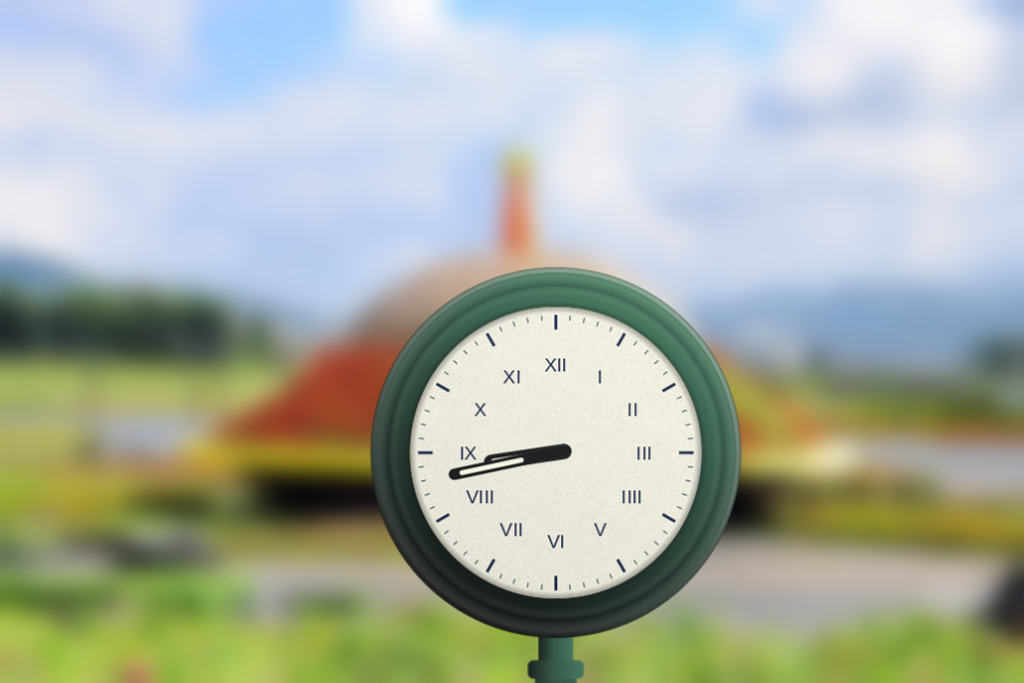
8:43
